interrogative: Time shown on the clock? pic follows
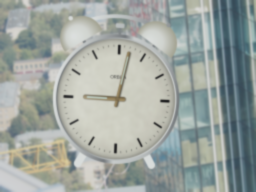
9:02
